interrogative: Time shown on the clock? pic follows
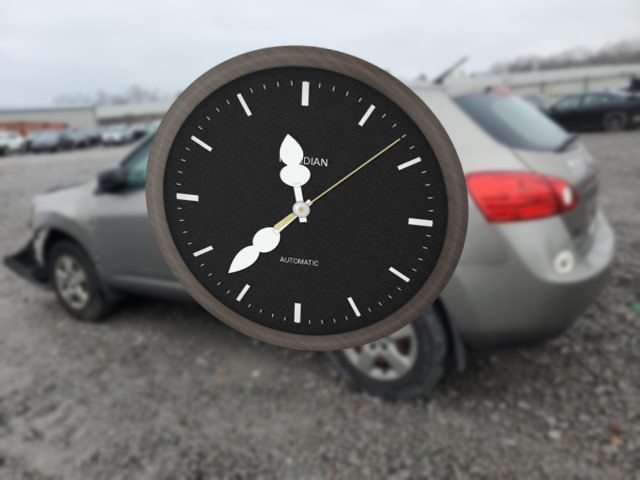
11:37:08
